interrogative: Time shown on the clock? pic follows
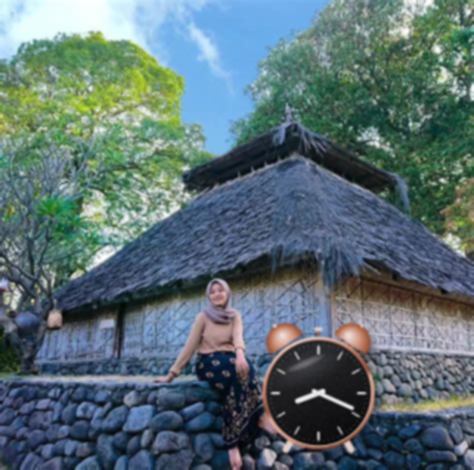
8:19
